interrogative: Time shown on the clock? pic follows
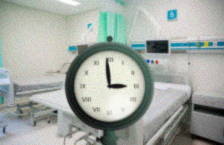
2:59
